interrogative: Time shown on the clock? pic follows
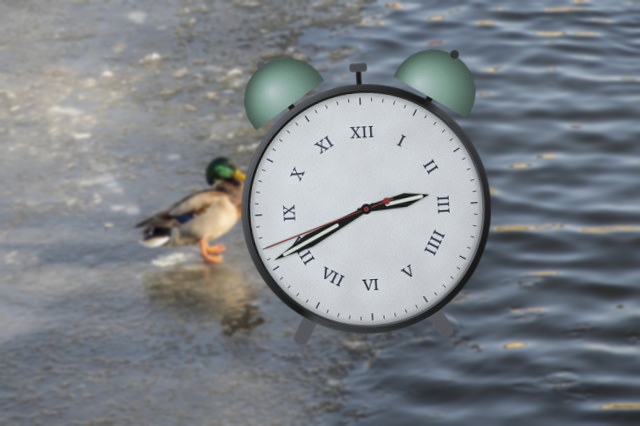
2:40:42
